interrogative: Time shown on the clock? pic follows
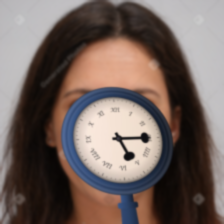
5:15
